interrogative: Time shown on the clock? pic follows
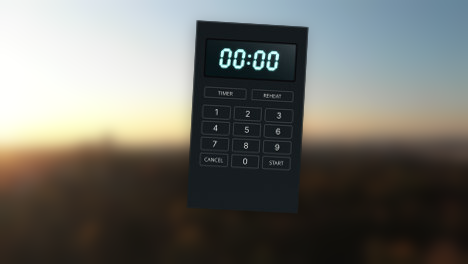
0:00
